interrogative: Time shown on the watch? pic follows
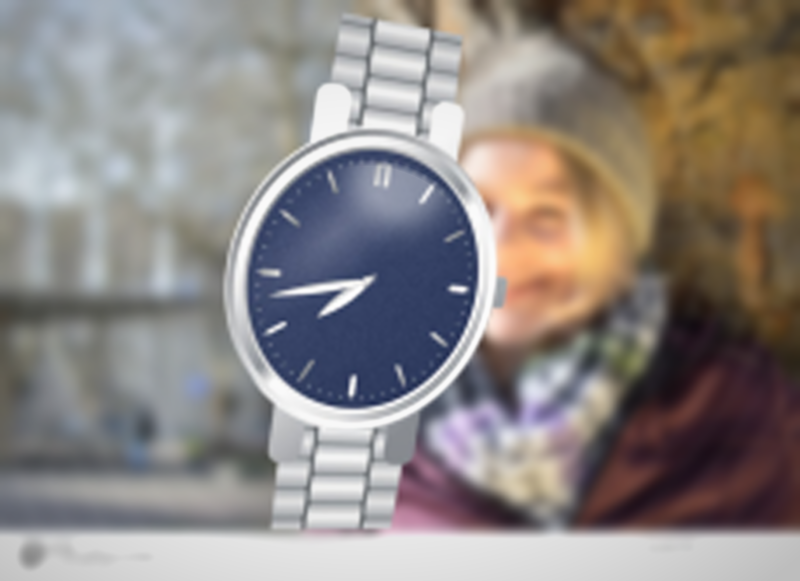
7:43
